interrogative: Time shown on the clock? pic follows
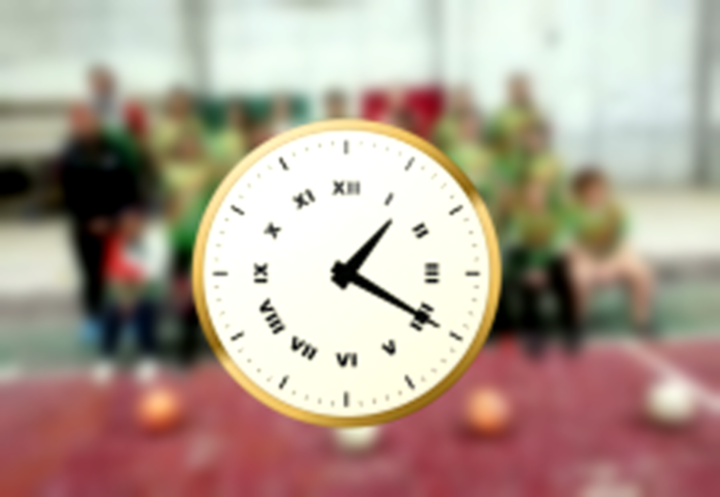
1:20
